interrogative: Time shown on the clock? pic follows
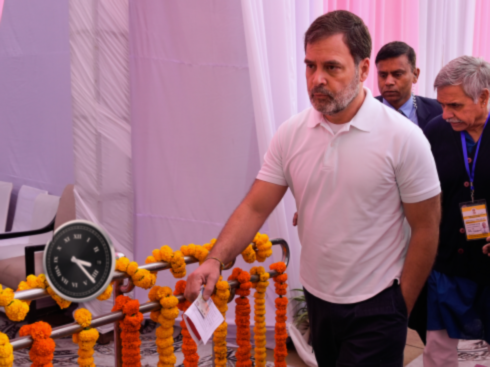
3:22
